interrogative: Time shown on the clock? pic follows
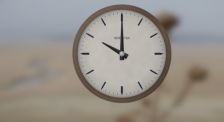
10:00
